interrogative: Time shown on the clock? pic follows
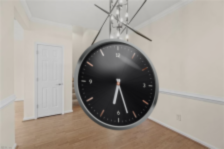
6:27
